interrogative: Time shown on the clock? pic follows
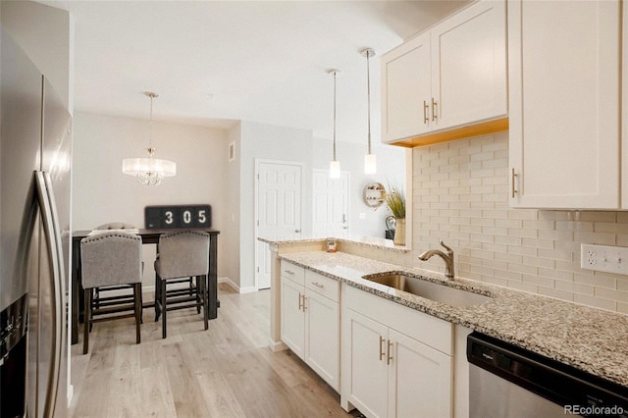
3:05
